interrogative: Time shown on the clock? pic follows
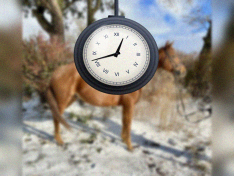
12:42
